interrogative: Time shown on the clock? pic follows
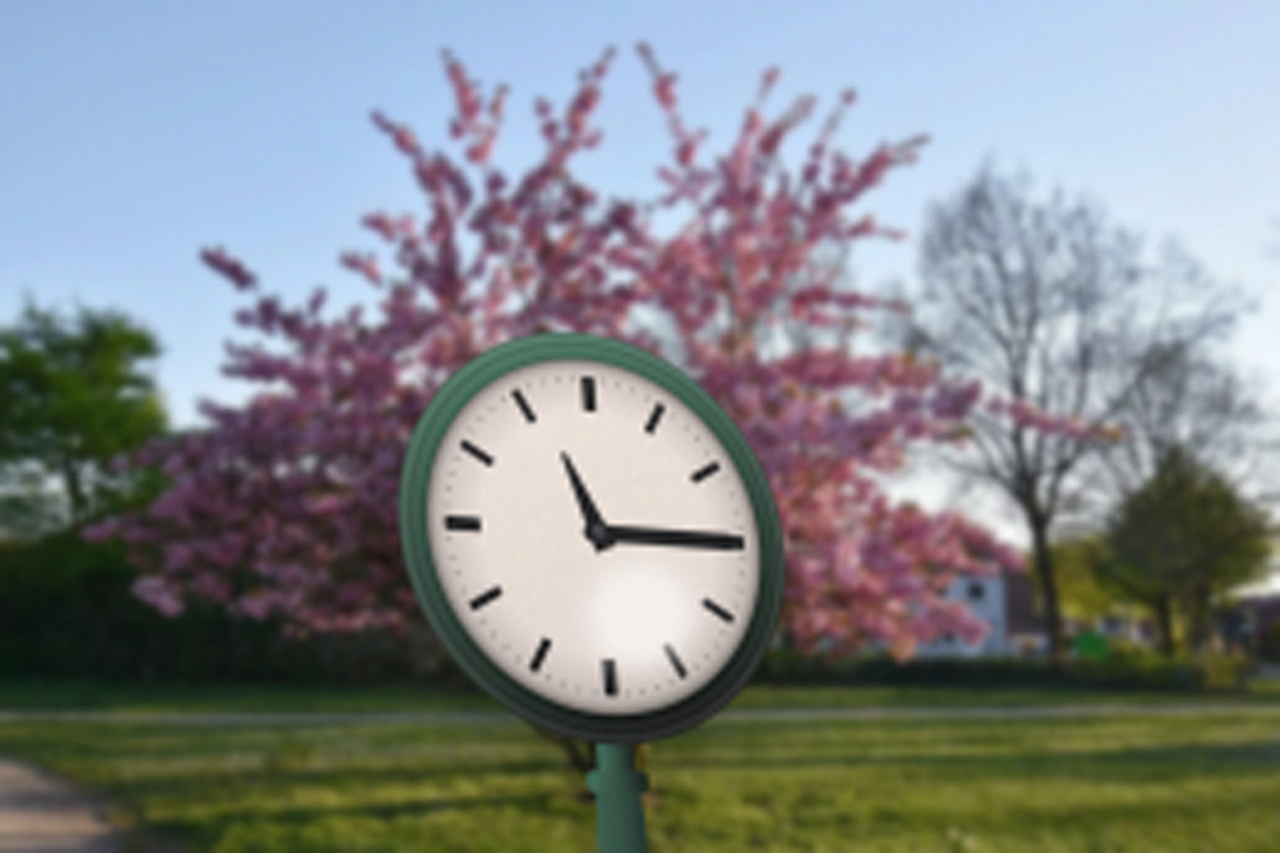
11:15
